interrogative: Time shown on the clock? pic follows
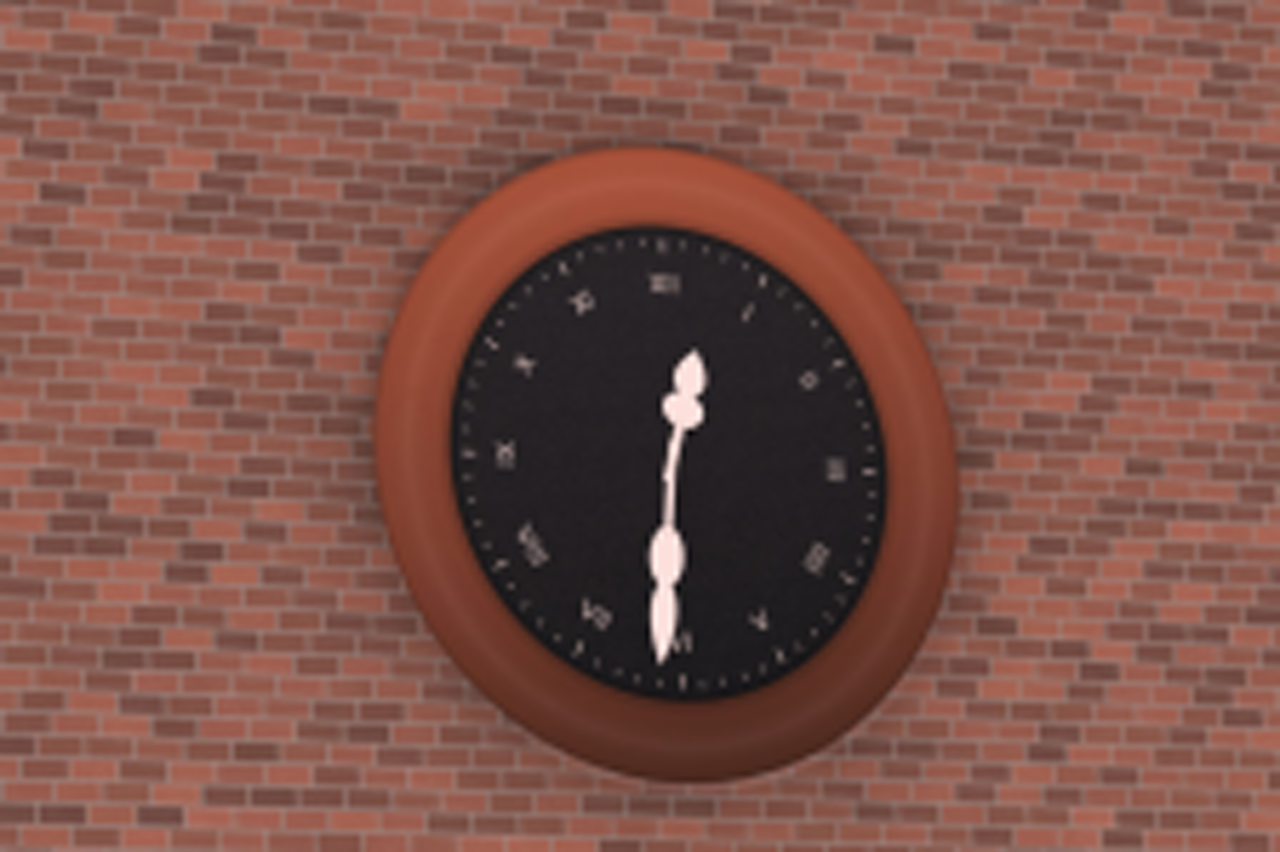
12:31
